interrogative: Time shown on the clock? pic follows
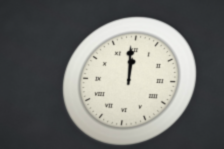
11:59
